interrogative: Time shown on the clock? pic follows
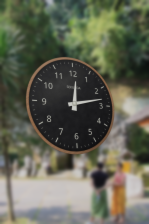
12:13
